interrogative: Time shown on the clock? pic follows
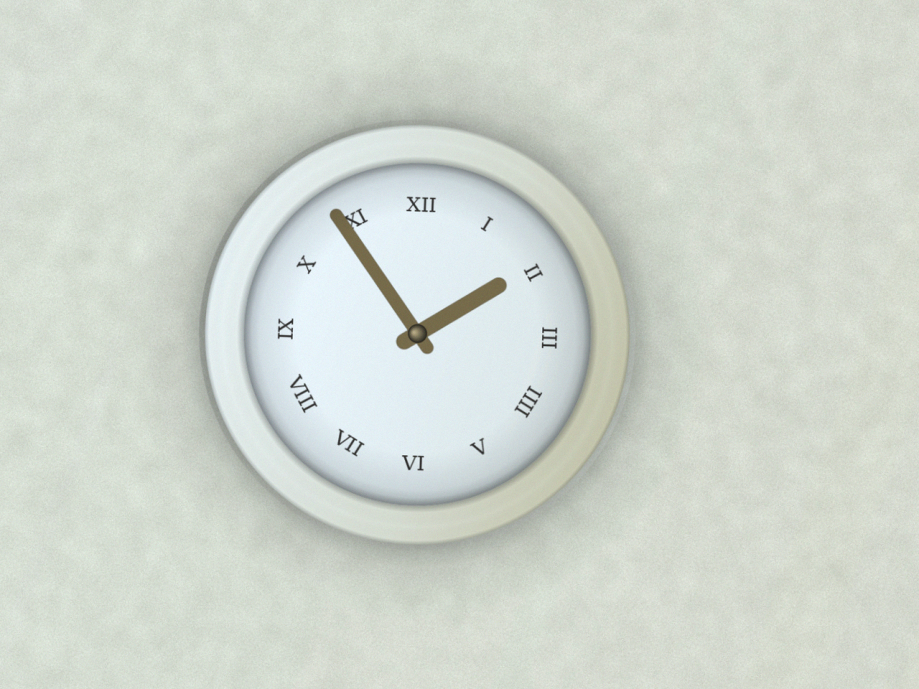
1:54
